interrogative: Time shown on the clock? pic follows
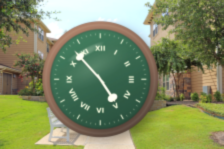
4:53
